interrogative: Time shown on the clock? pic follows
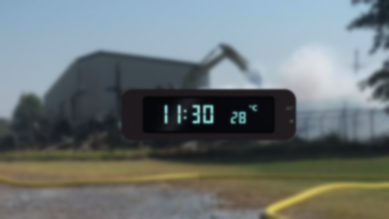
11:30
